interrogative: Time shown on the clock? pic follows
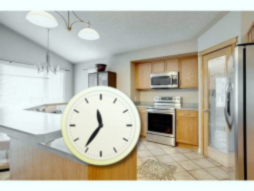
11:36
